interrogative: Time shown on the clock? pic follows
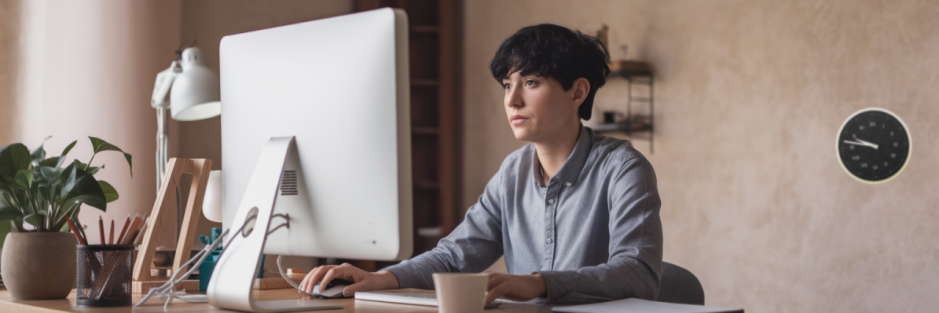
9:47
